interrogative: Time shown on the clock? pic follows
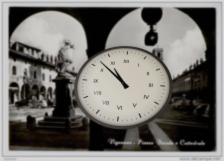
10:52
